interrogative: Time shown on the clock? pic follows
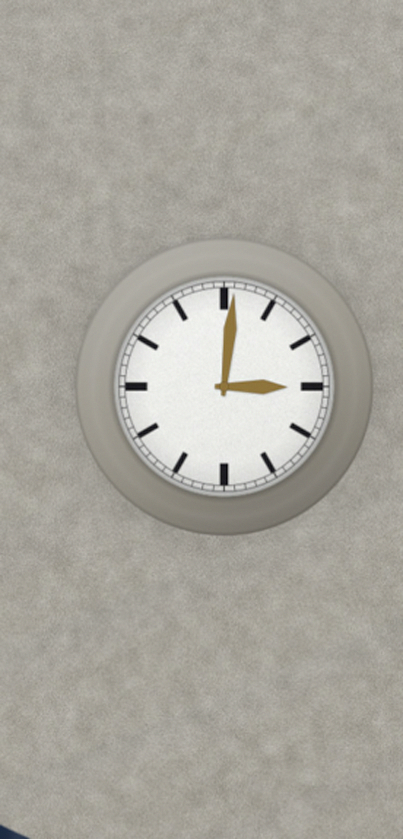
3:01
